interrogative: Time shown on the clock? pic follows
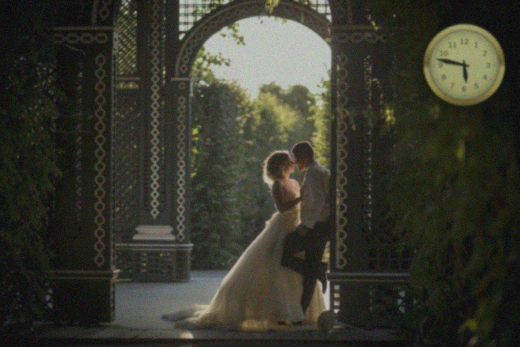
5:47
